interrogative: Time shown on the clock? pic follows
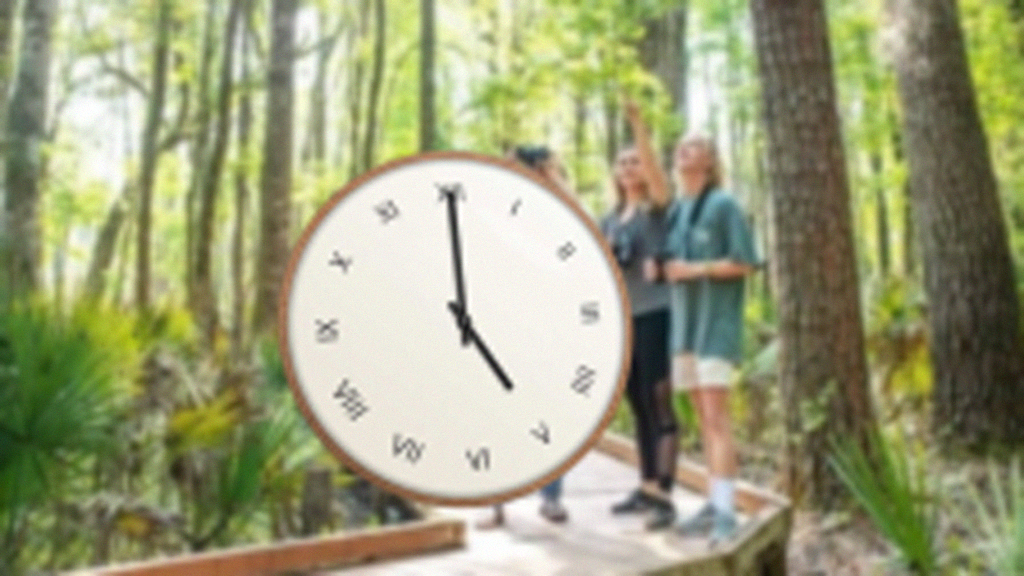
5:00
